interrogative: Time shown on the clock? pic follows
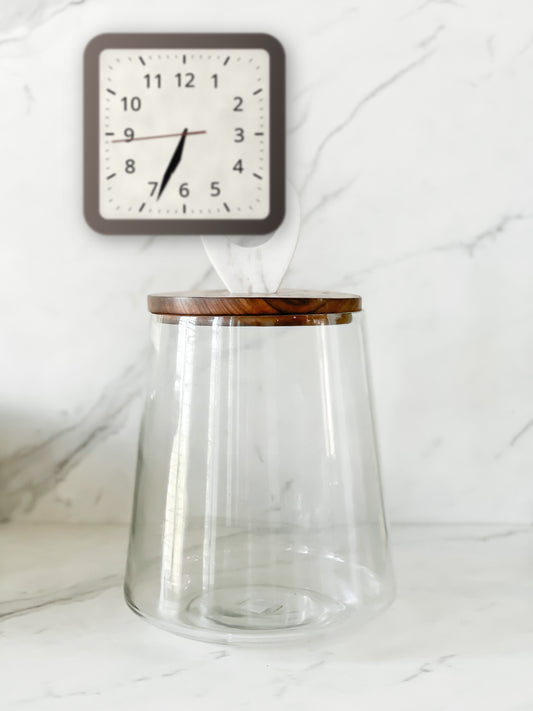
6:33:44
